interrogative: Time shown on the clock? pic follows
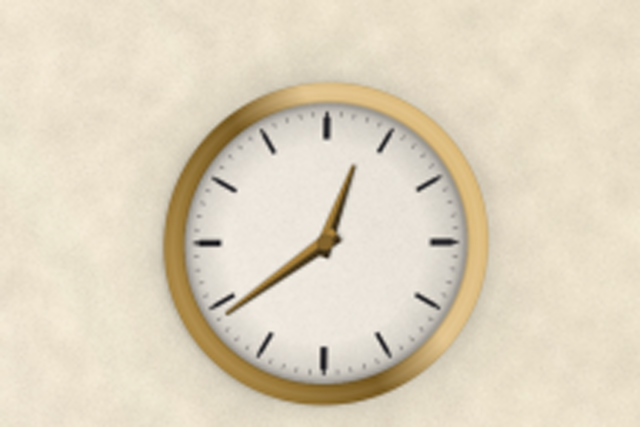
12:39
